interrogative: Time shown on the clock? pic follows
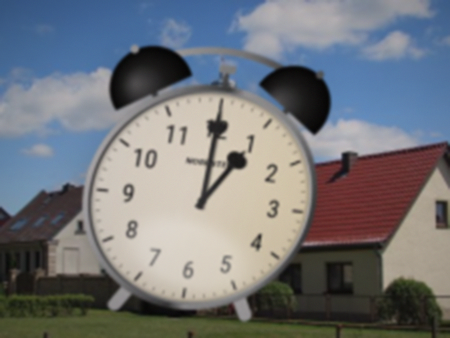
1:00
